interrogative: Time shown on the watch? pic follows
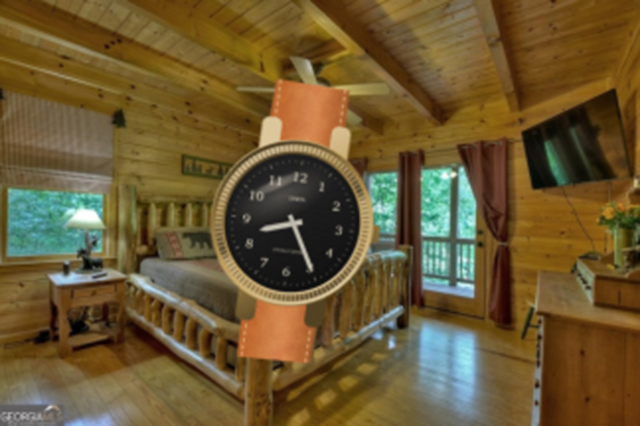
8:25
